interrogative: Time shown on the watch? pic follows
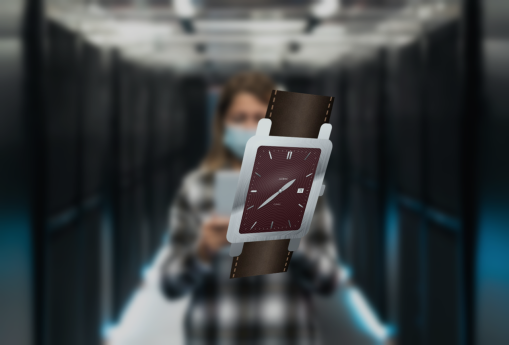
1:38
